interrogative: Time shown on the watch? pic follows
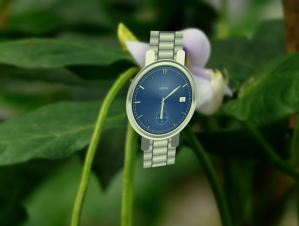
6:09
